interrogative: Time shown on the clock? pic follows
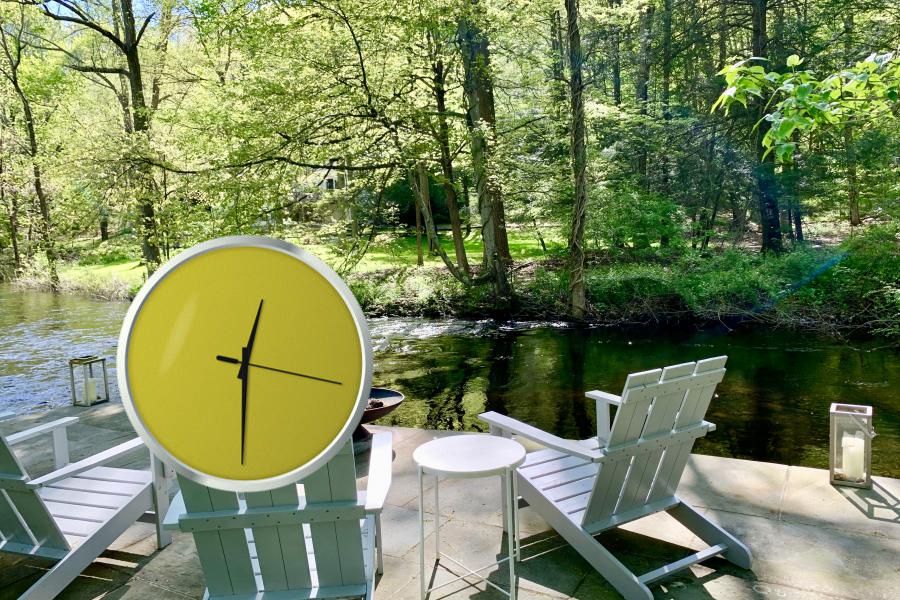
12:30:17
